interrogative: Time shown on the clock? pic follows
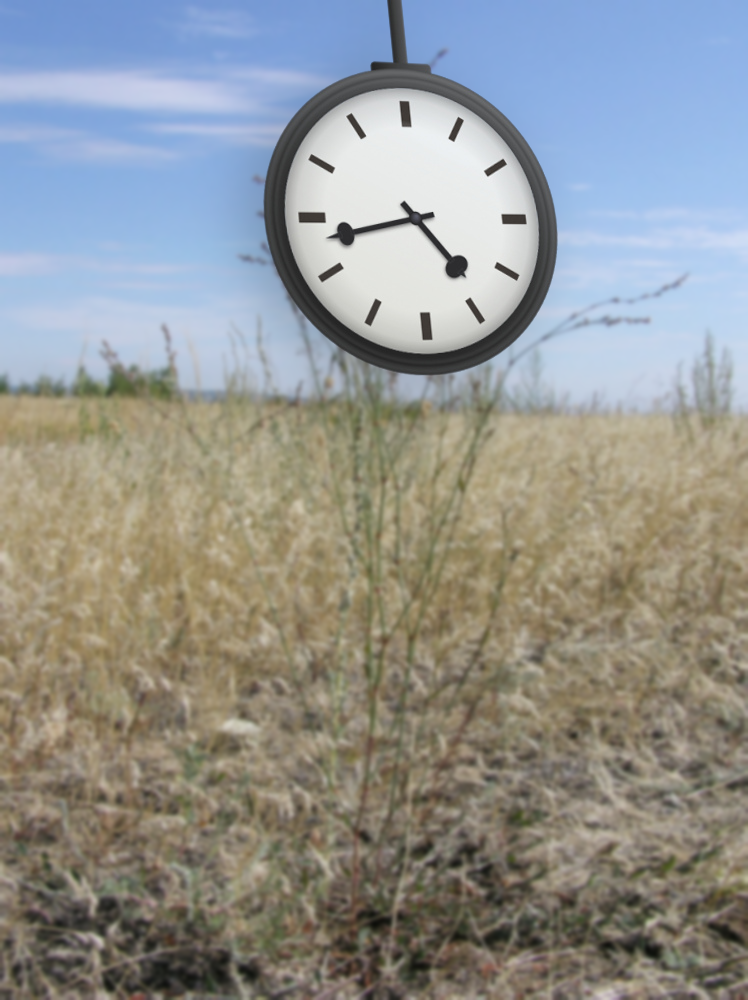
4:43
